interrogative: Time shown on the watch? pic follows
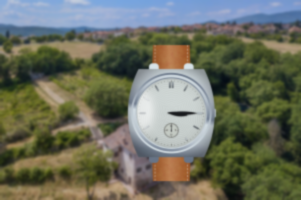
3:15
